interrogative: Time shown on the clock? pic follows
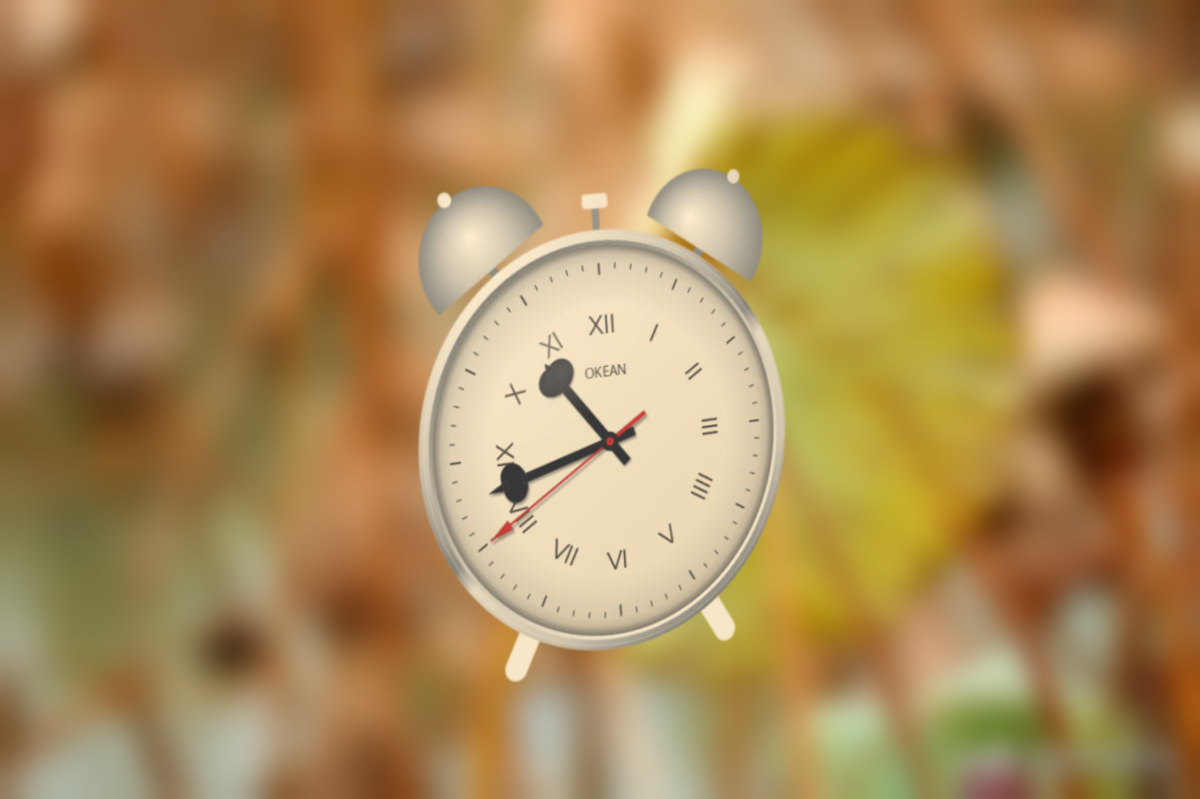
10:42:40
